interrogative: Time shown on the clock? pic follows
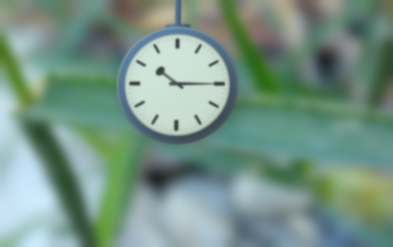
10:15
